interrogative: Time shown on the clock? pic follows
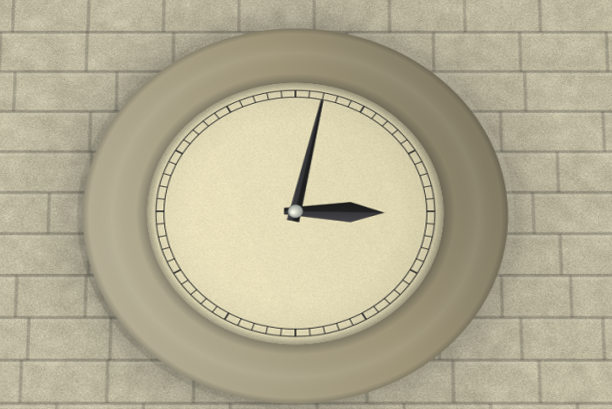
3:02
